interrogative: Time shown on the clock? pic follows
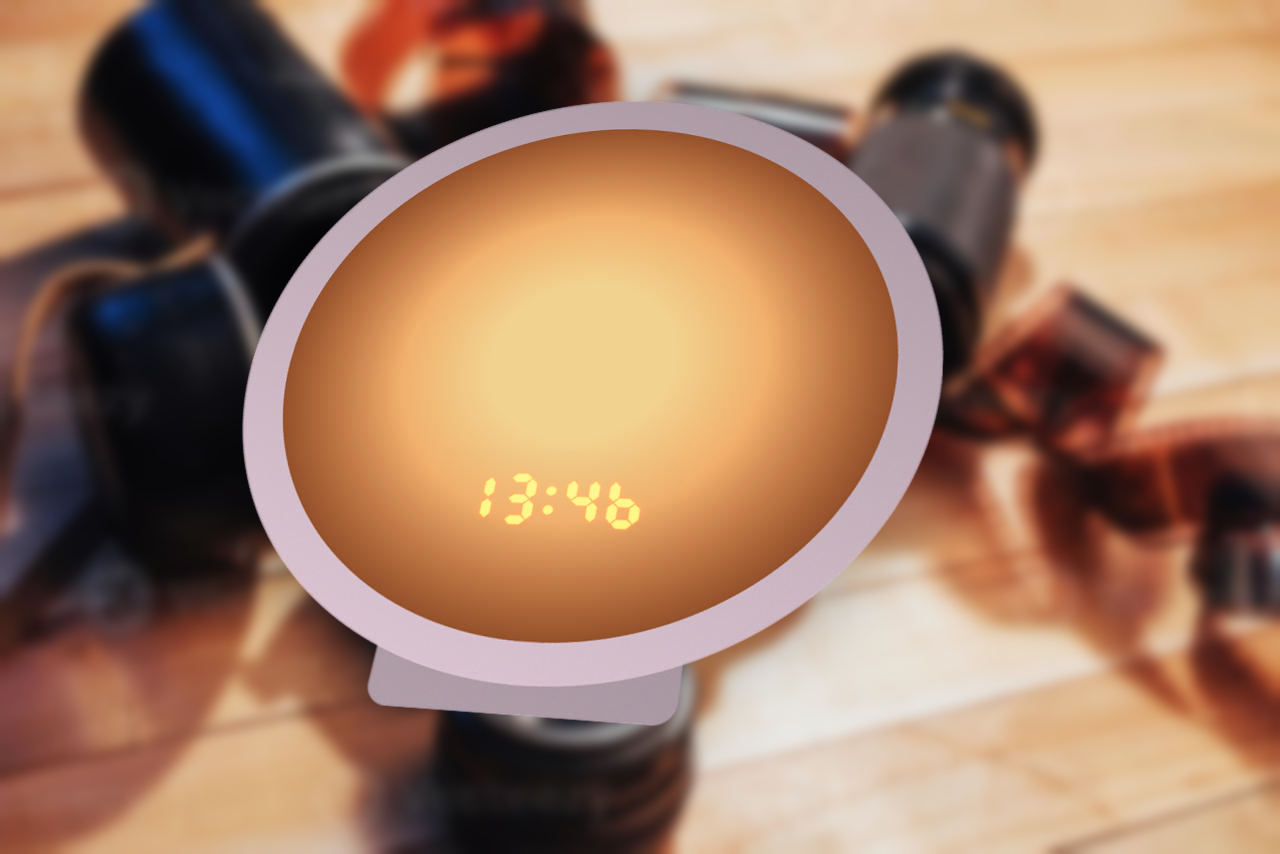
13:46
